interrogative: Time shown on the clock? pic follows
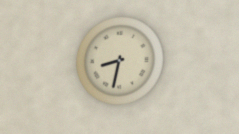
8:32
